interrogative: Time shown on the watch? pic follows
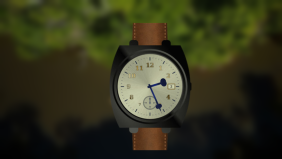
2:26
